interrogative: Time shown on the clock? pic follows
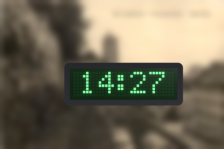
14:27
